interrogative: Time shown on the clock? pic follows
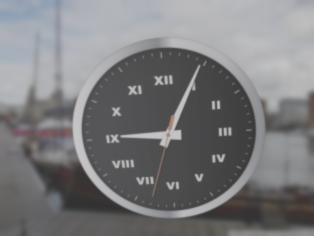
9:04:33
